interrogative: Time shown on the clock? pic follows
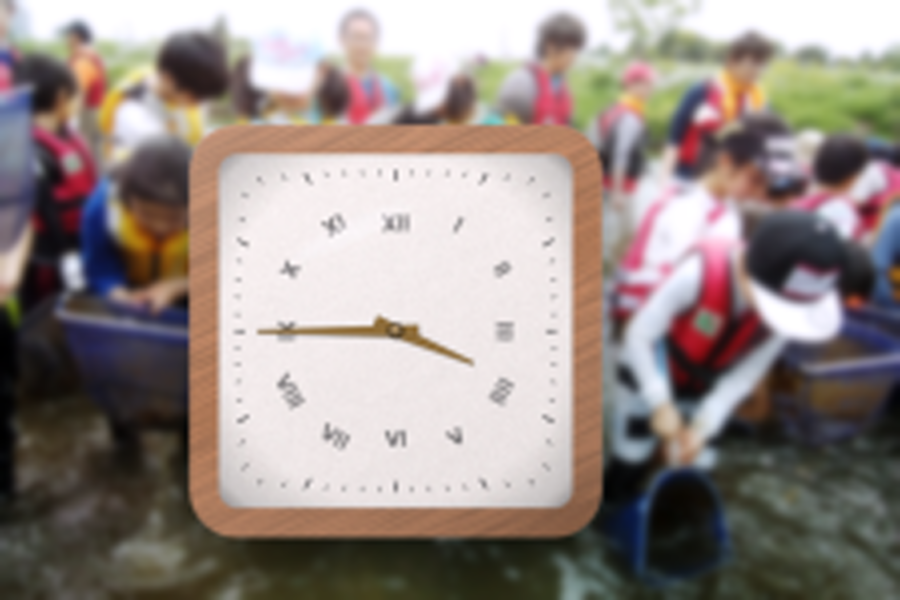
3:45
